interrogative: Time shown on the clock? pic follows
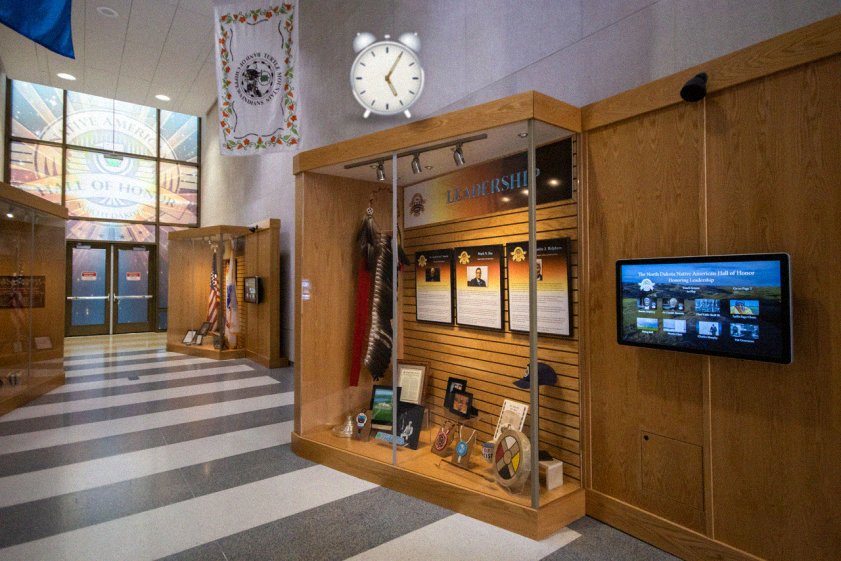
5:05
